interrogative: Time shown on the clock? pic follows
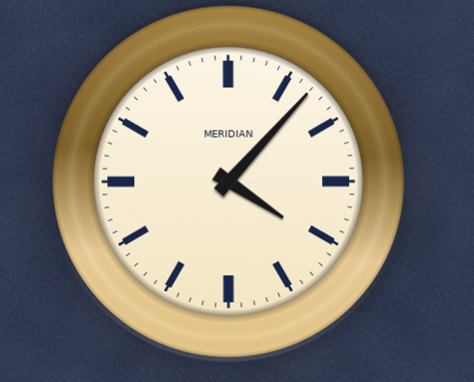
4:07
